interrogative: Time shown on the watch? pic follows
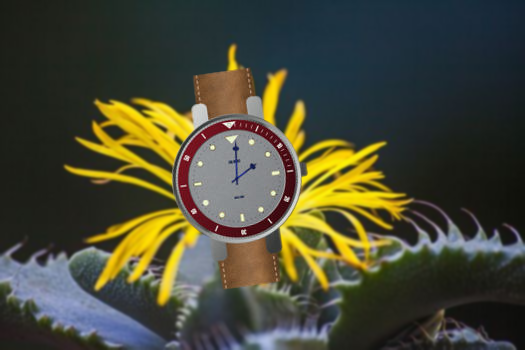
2:01
